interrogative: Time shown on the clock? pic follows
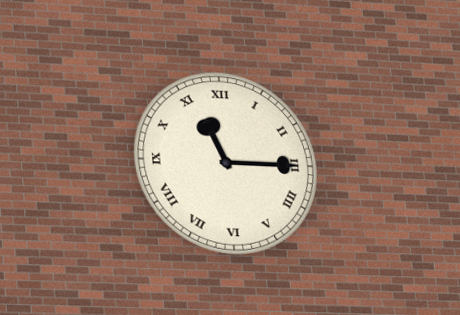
11:15
